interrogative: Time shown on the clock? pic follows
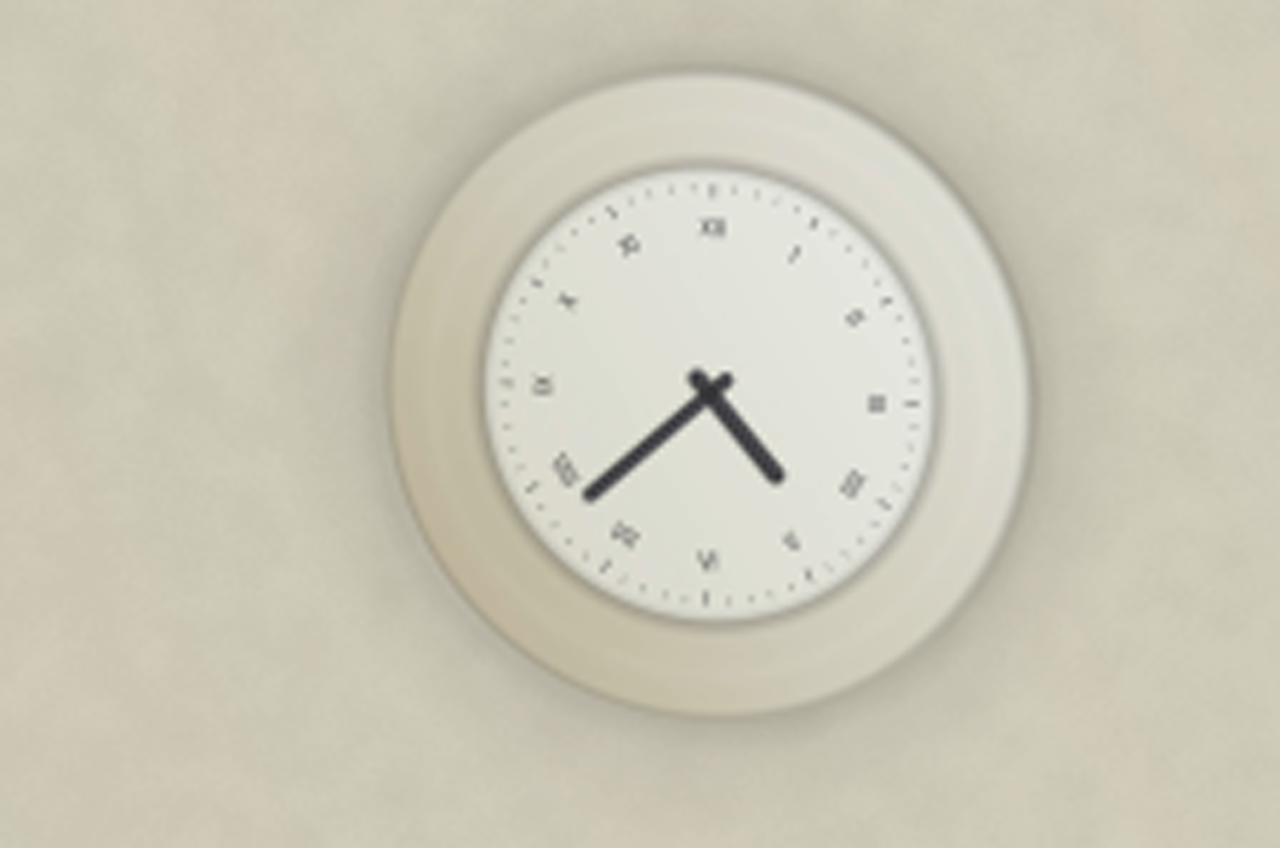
4:38
